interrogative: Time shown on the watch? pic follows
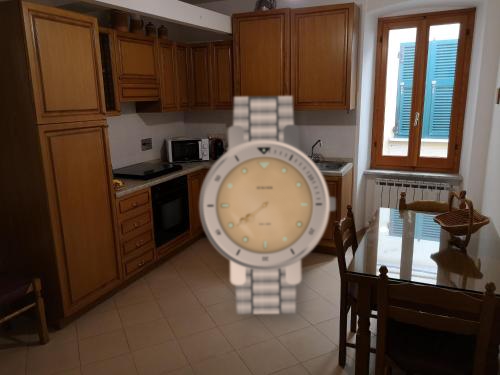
7:39
